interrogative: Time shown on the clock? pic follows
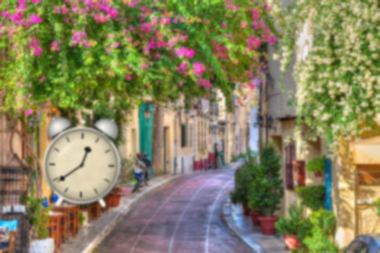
12:39
